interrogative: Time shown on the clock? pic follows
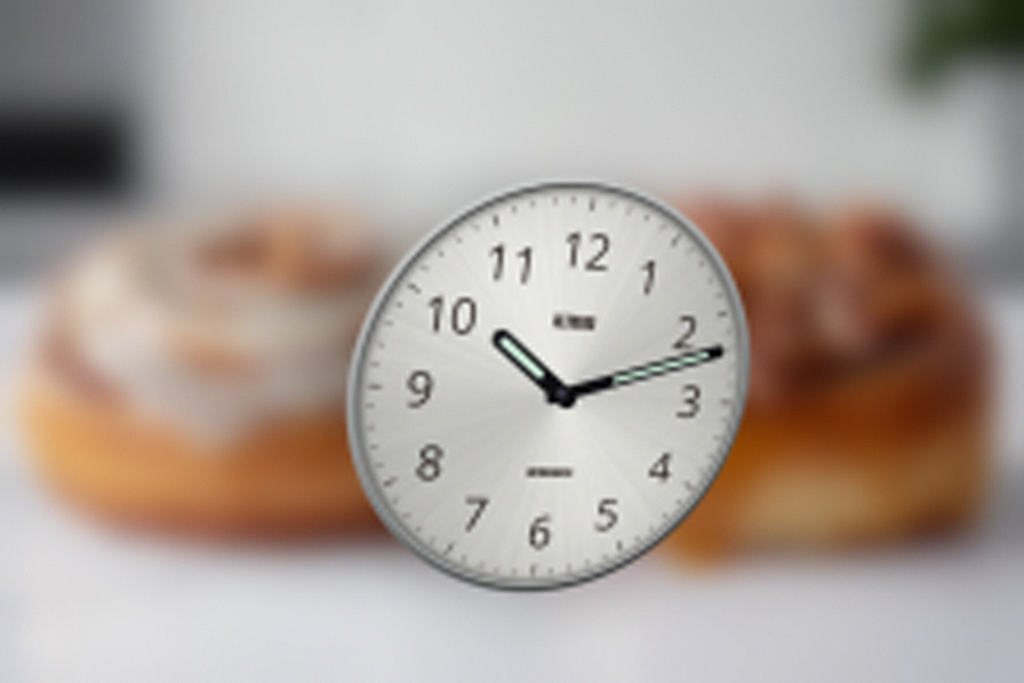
10:12
